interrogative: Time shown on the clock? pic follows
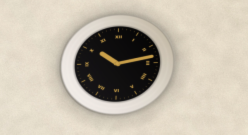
10:13
